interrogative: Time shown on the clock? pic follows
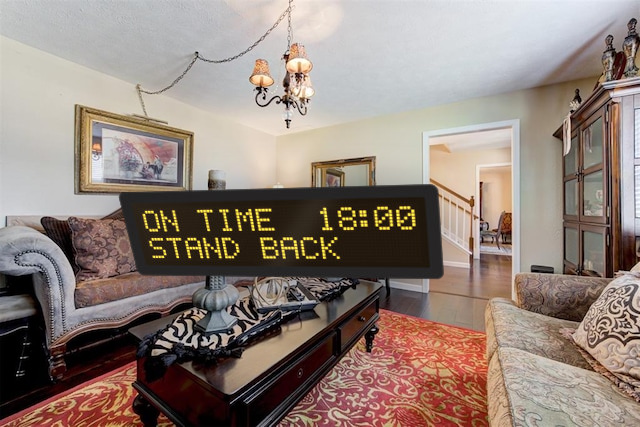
18:00
